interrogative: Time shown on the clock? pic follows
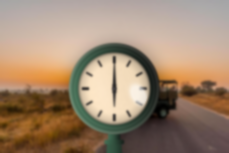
6:00
